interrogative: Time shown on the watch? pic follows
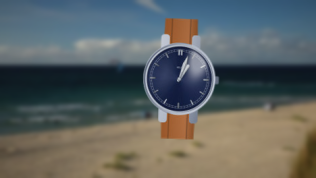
1:03
